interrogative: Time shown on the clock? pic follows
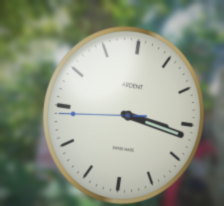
3:16:44
